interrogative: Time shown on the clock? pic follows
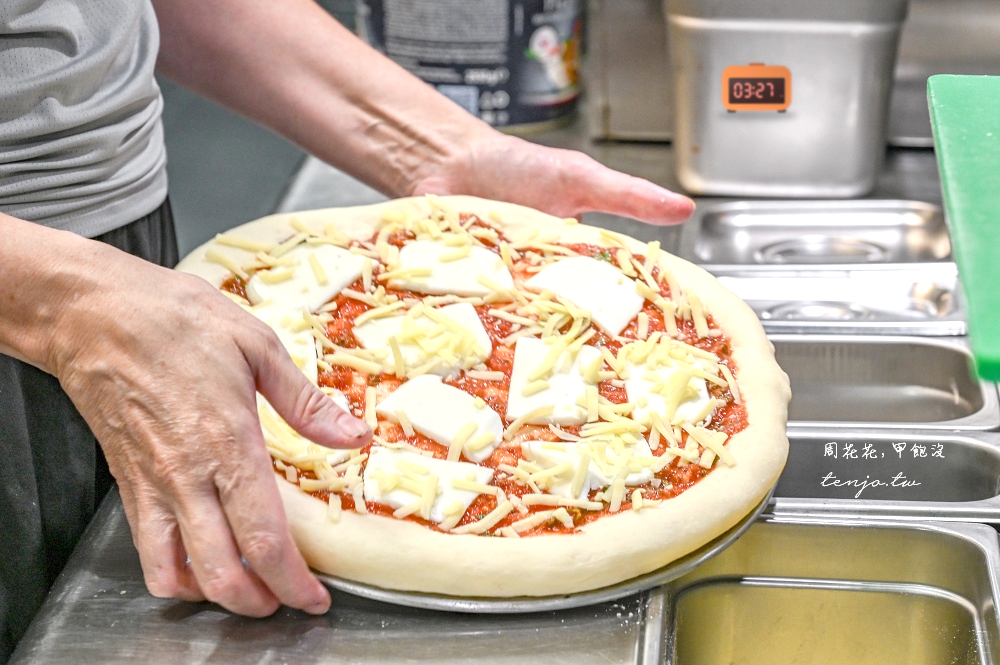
3:27
